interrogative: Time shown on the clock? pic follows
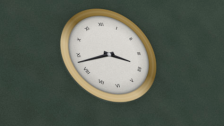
3:43
